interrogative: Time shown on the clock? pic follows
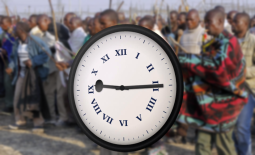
9:15
